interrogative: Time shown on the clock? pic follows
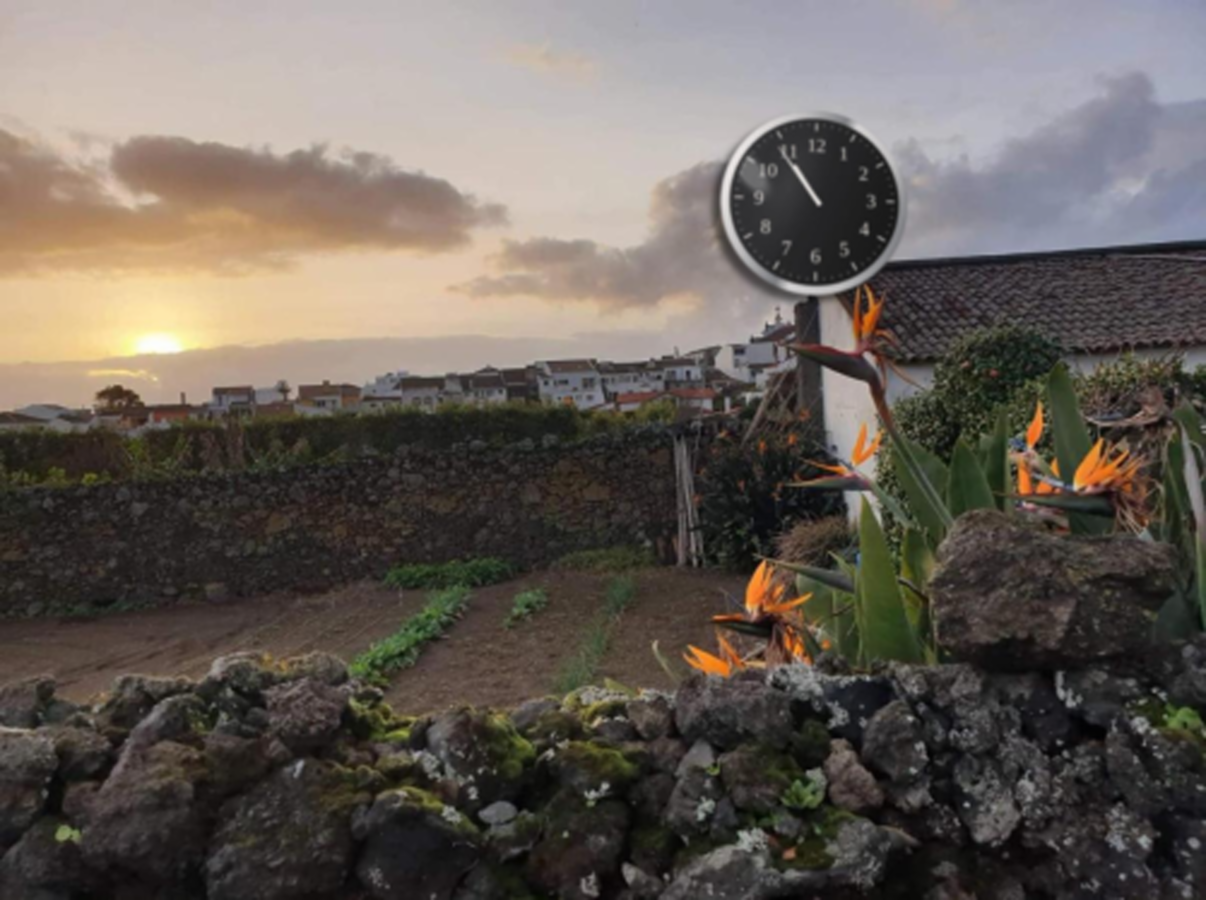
10:54
